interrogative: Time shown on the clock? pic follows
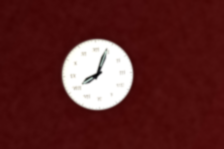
8:04
